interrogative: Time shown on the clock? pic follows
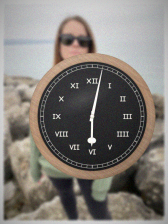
6:02
